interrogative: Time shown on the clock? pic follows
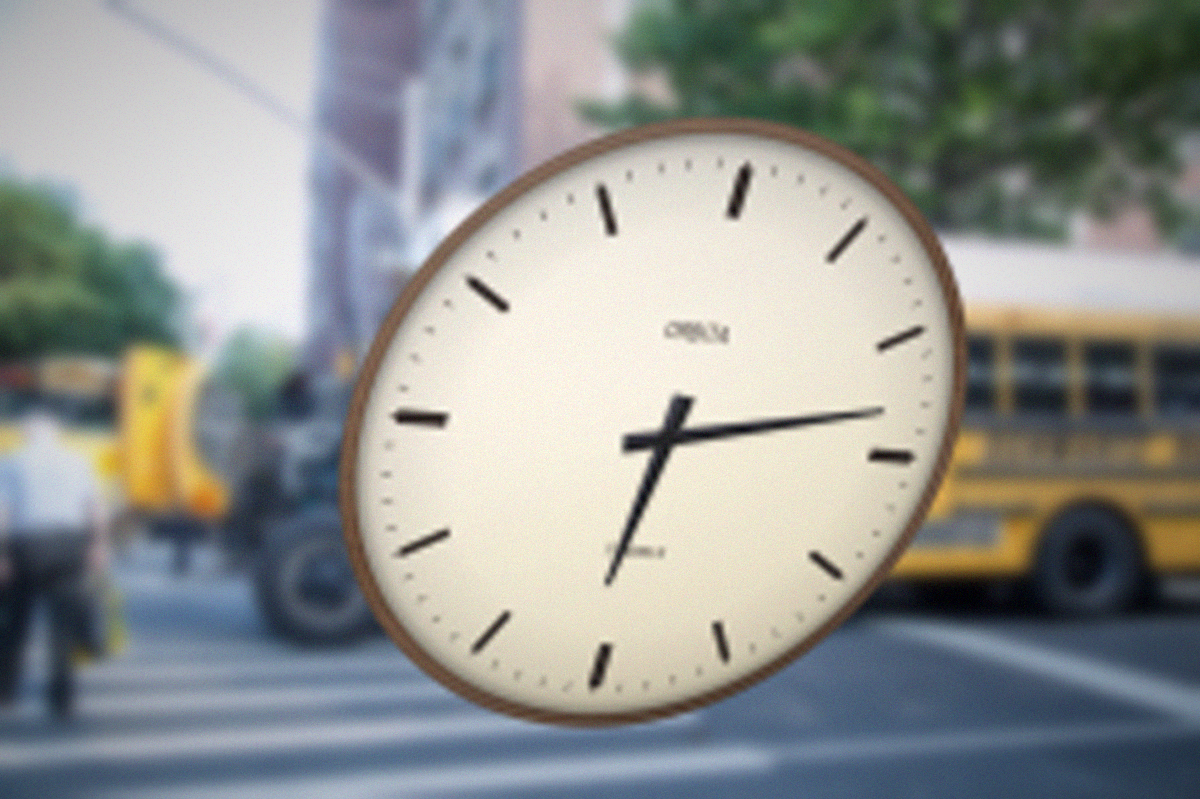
6:13
